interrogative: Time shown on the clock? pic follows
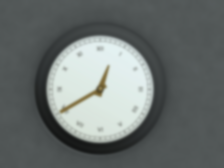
12:40
